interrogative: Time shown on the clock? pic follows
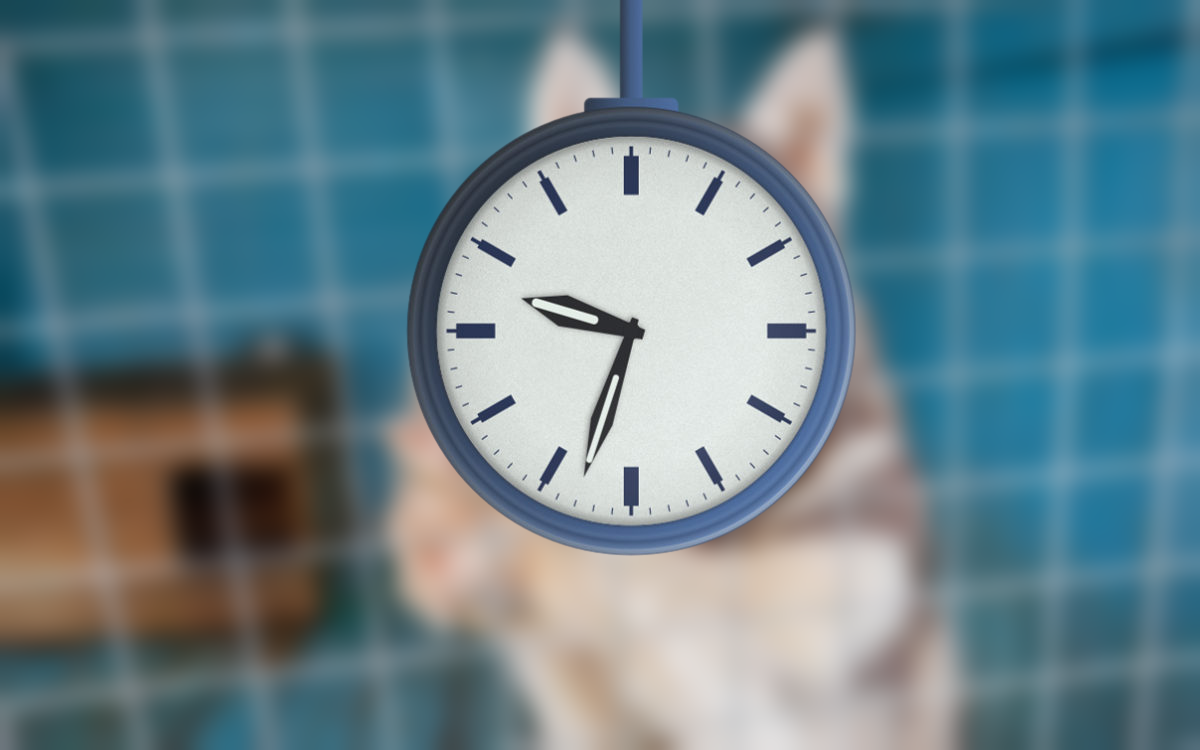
9:33
